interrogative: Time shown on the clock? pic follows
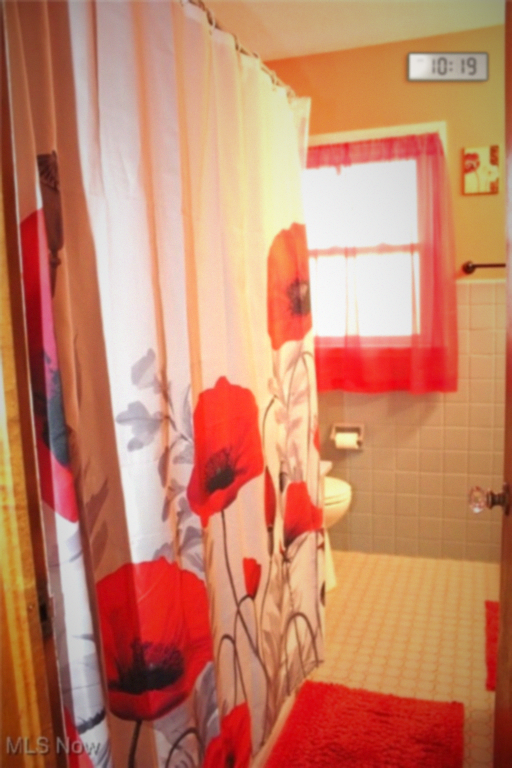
10:19
